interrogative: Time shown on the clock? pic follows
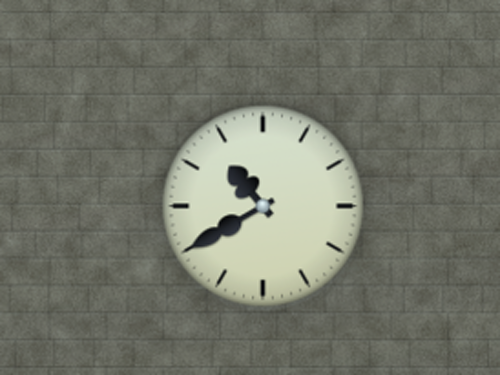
10:40
